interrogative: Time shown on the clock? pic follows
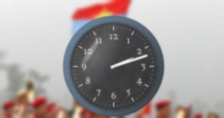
2:12
